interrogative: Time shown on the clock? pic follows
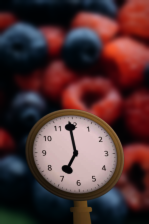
6:59
